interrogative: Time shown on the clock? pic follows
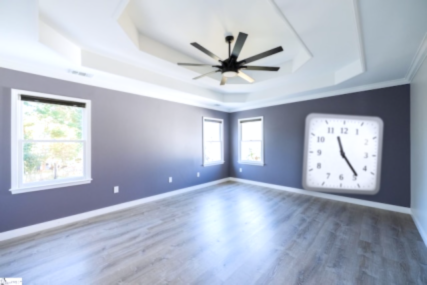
11:24
